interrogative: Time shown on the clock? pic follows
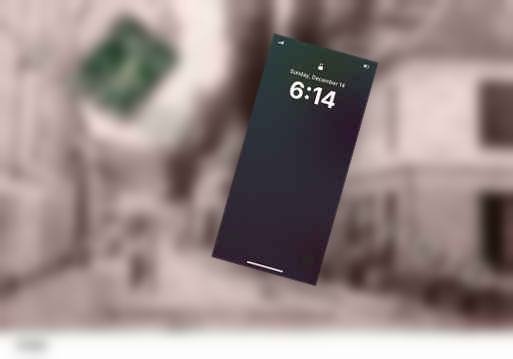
6:14
